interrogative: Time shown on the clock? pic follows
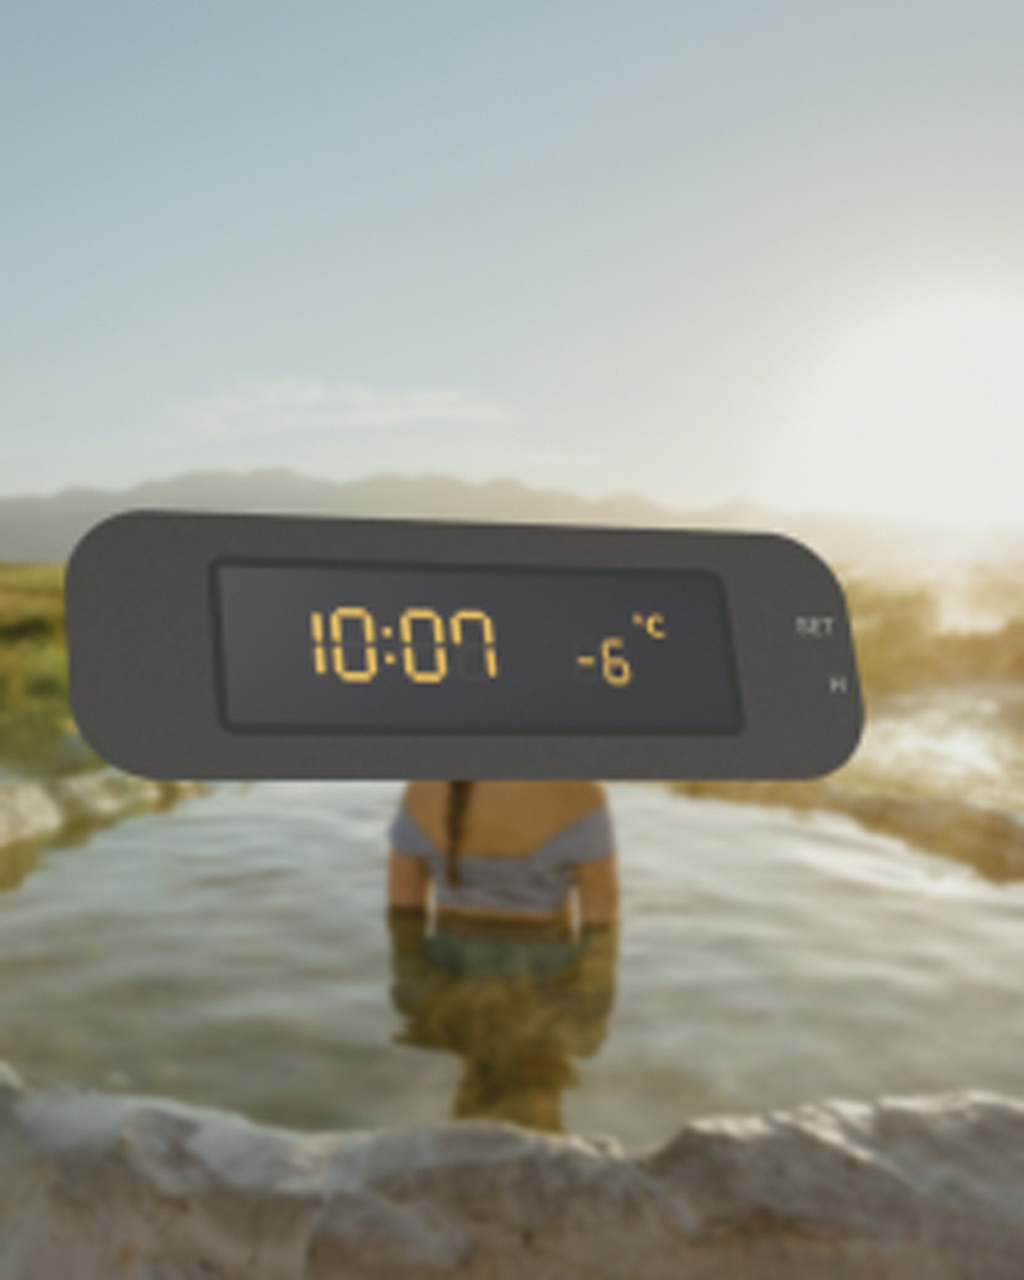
10:07
